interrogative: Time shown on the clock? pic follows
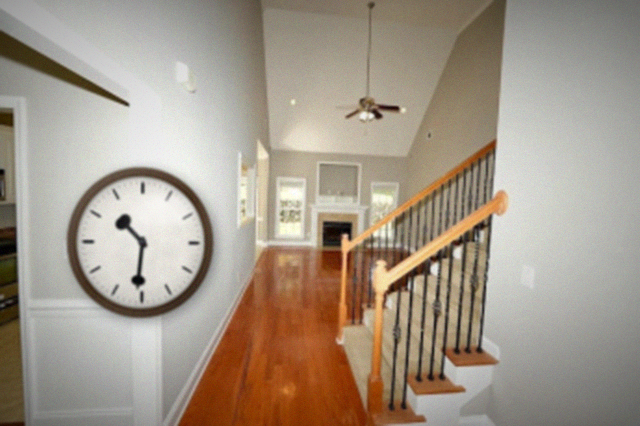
10:31
